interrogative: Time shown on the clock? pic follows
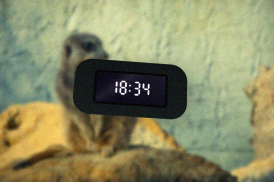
18:34
